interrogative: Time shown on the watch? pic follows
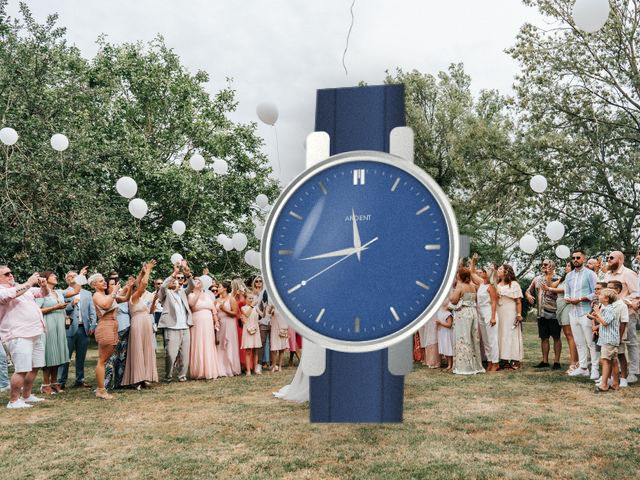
11:43:40
